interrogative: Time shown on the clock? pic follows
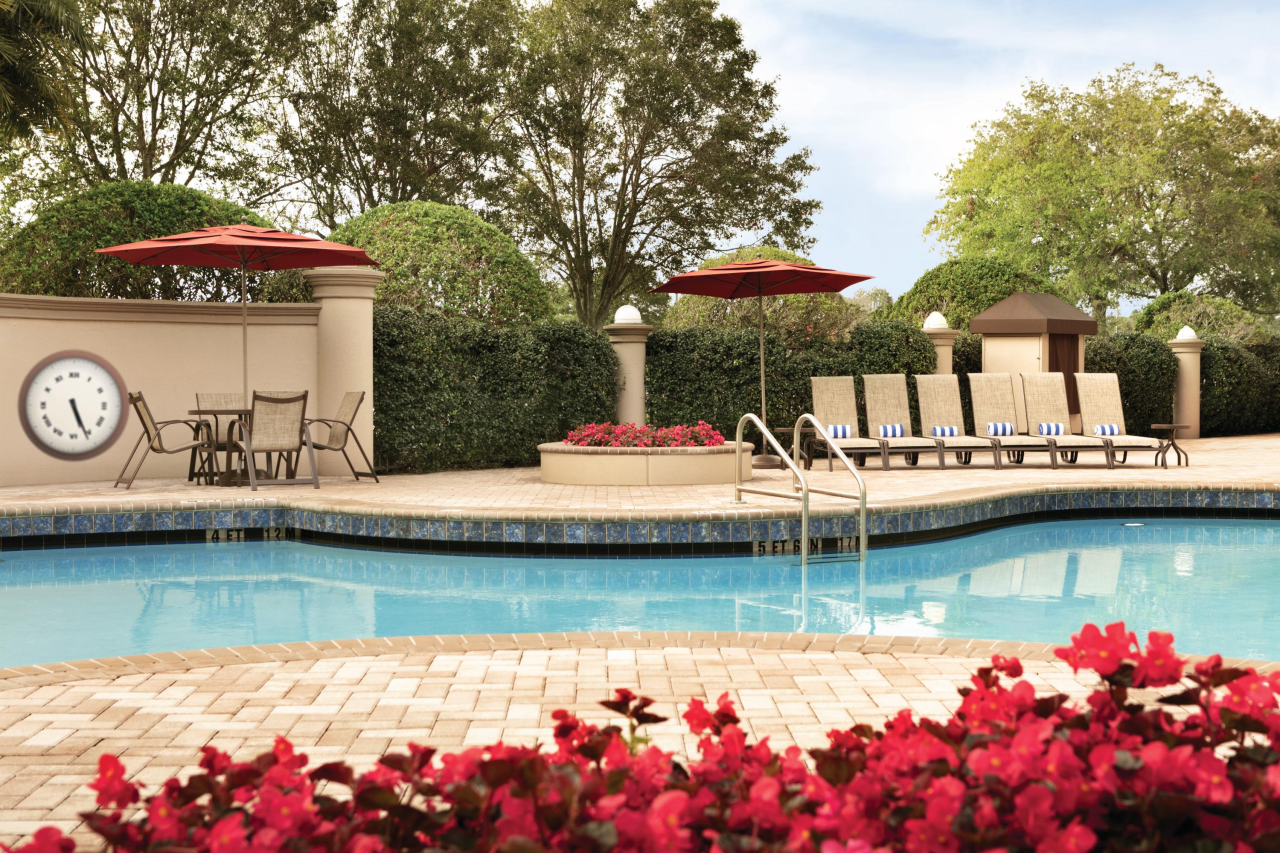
5:26
